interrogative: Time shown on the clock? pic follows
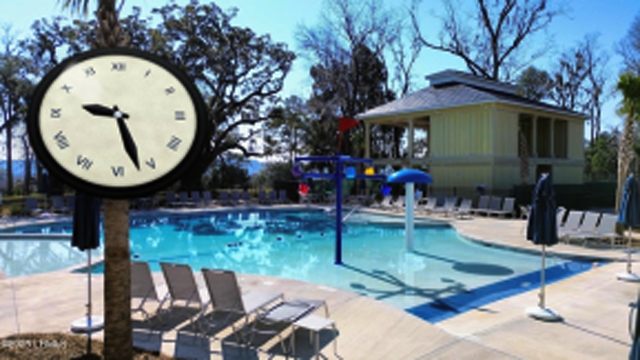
9:27
